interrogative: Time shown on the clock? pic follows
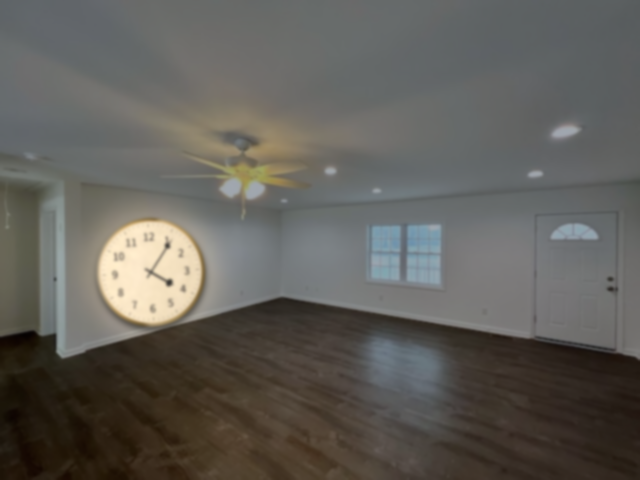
4:06
